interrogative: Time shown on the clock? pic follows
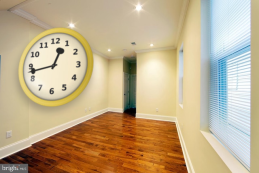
12:43
